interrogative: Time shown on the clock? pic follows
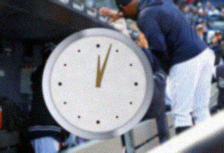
12:03
